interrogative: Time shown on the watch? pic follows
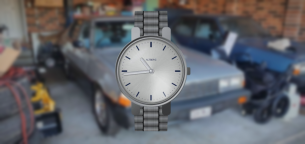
10:44
